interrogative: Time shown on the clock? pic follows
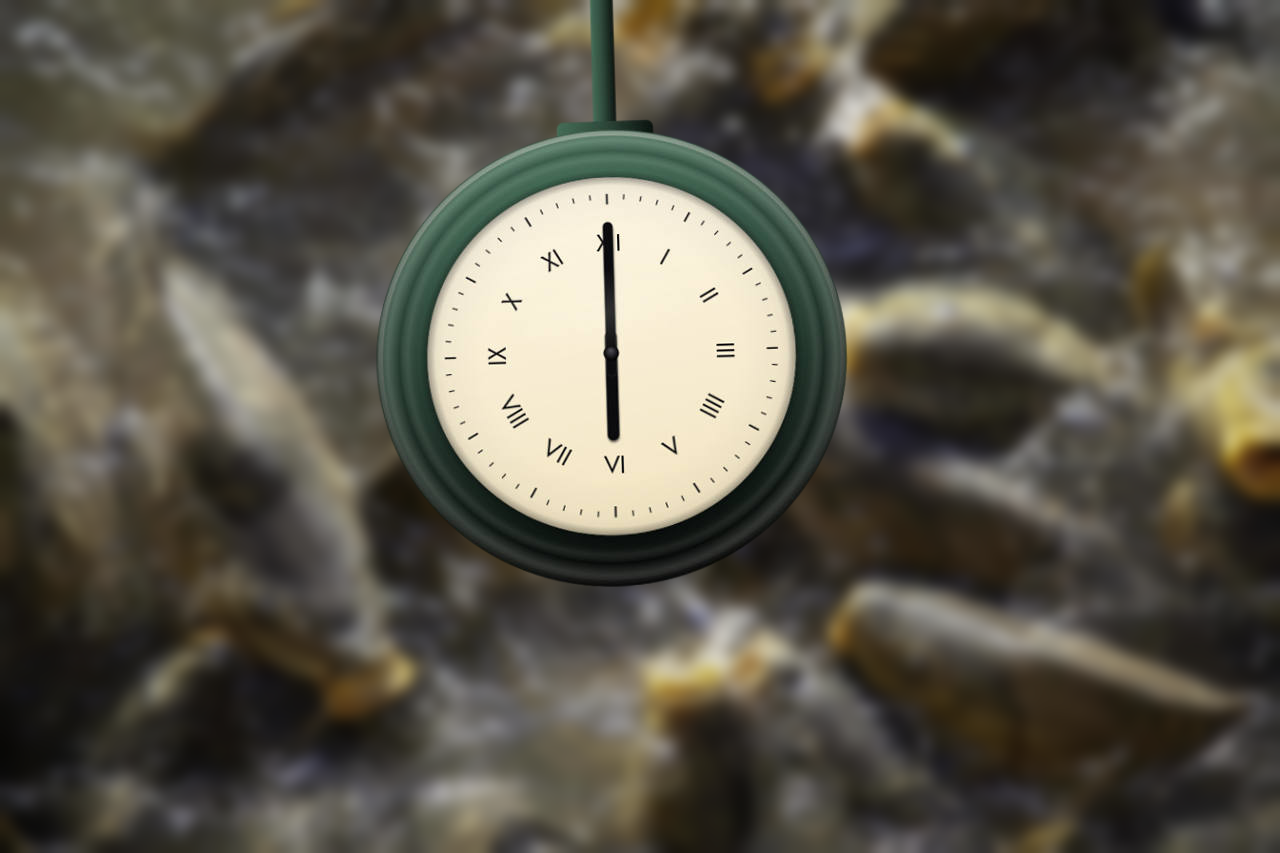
6:00
